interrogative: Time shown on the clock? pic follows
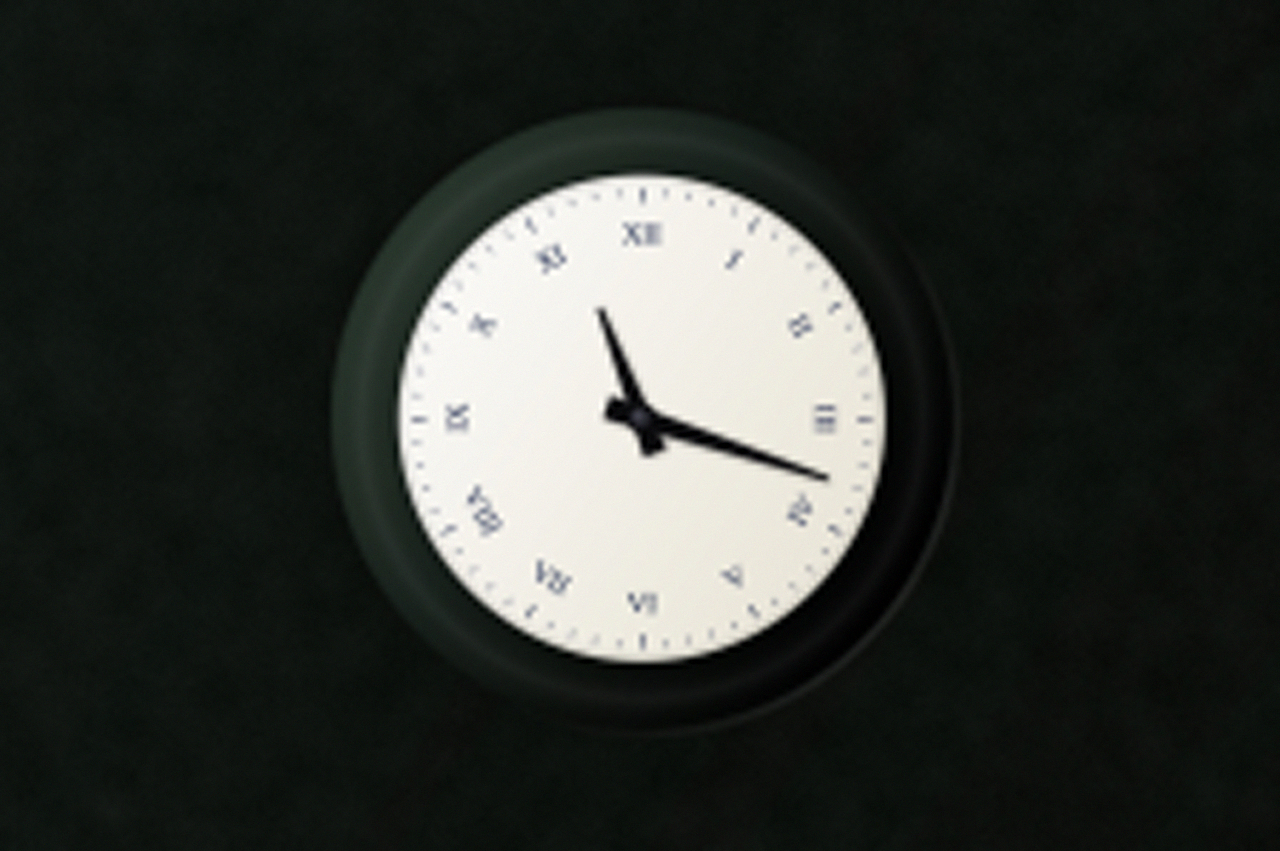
11:18
